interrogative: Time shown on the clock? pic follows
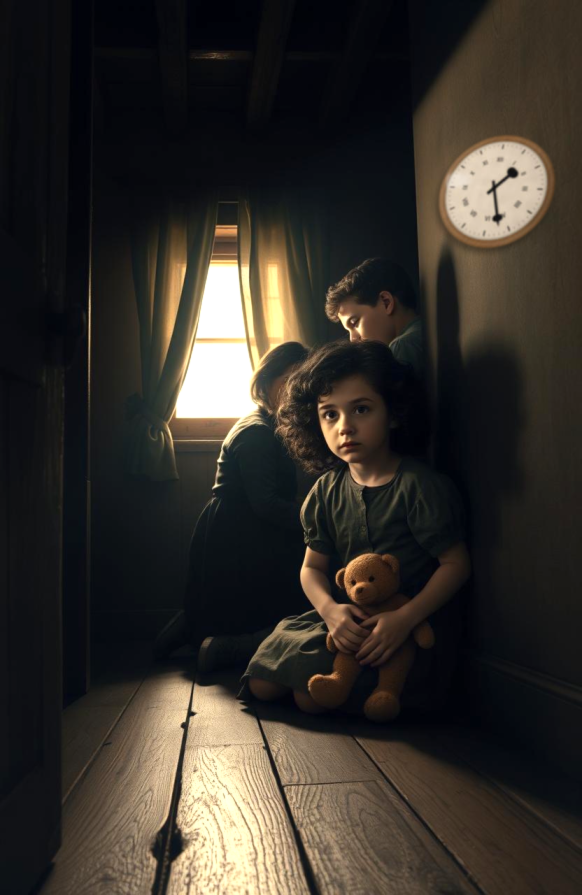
1:27
